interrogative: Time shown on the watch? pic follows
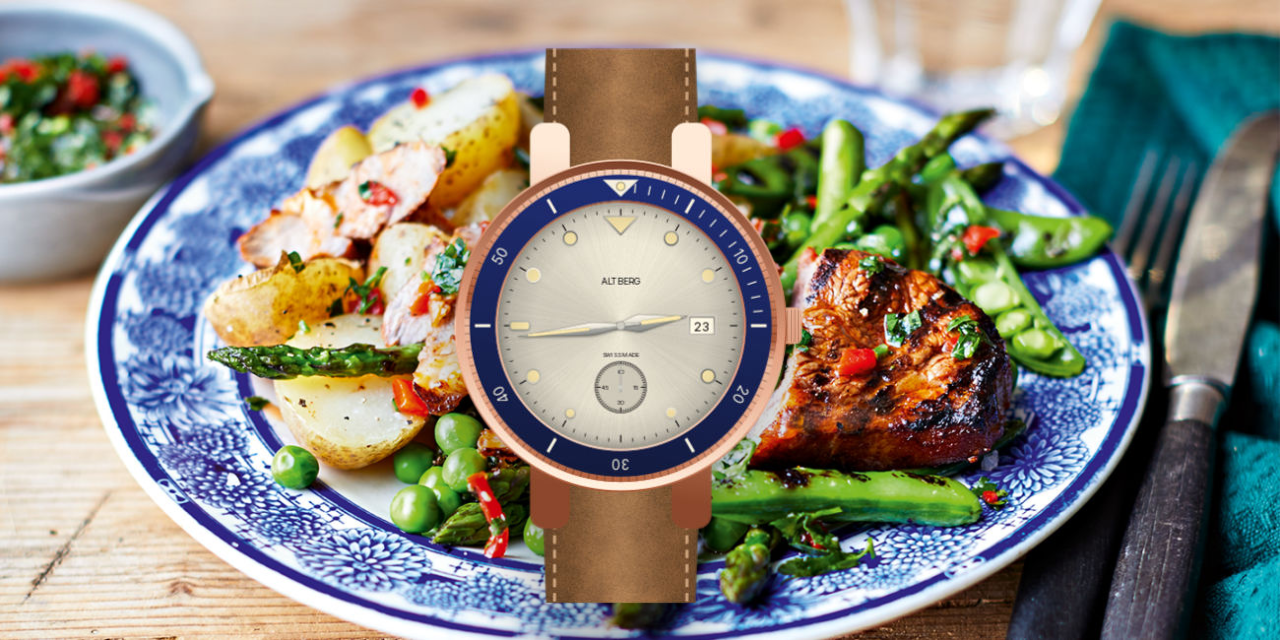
2:44
